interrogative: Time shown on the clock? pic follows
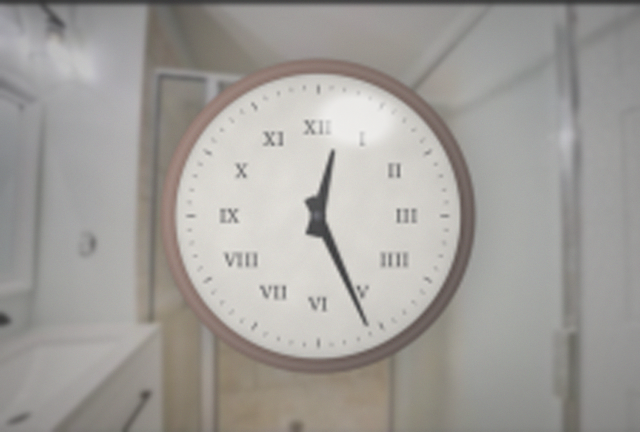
12:26
